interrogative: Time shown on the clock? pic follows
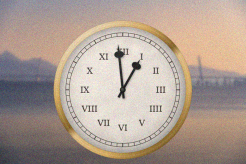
12:59
